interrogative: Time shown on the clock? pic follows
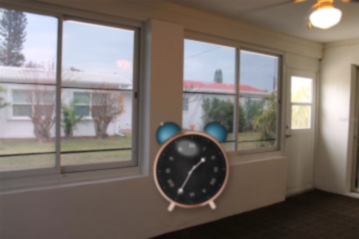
1:35
